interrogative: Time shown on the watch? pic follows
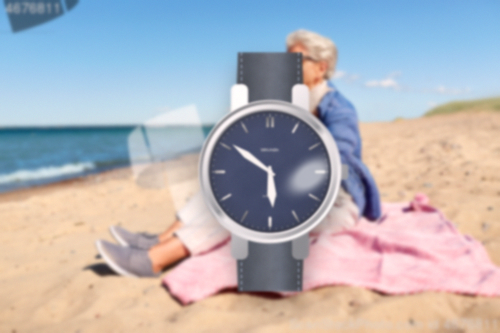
5:51
